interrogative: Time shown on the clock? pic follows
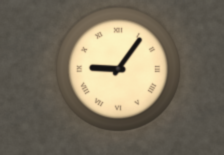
9:06
